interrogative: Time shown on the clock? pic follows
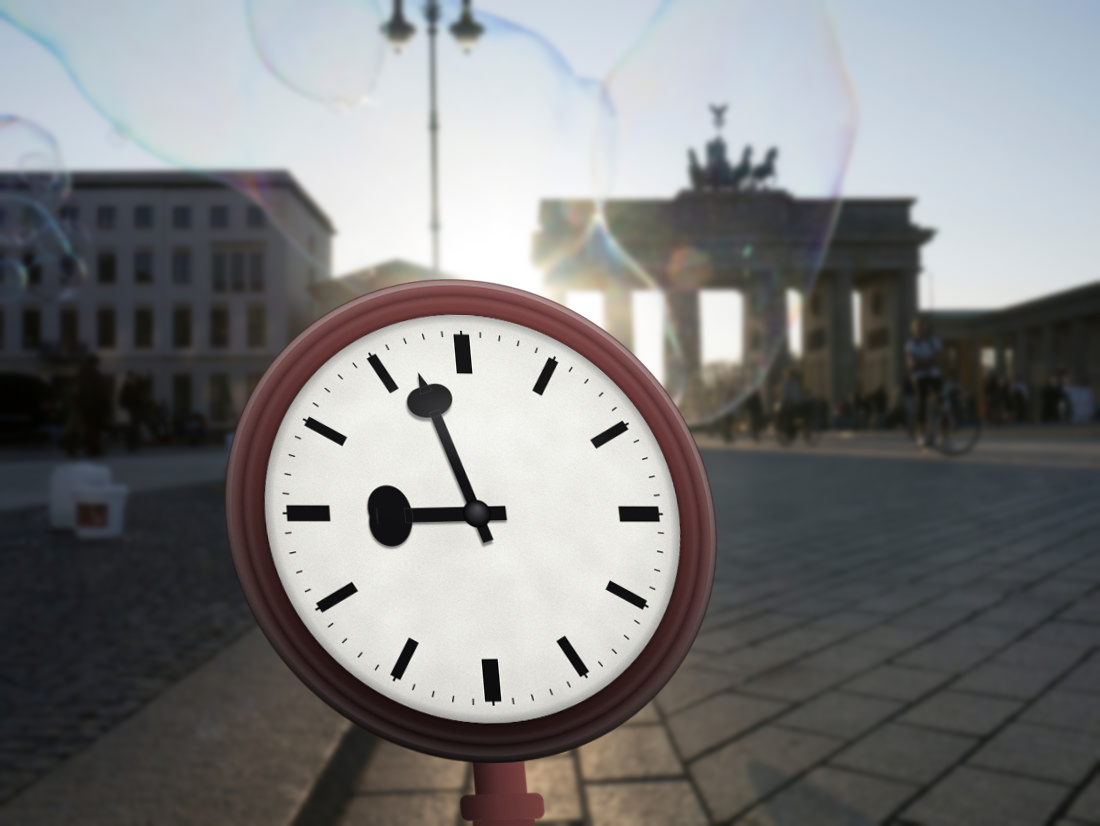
8:57
